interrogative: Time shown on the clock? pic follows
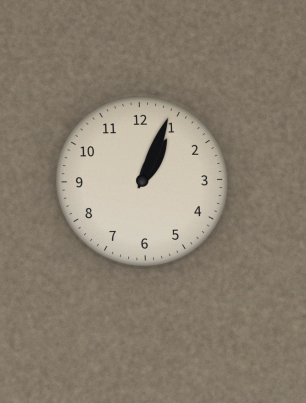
1:04
